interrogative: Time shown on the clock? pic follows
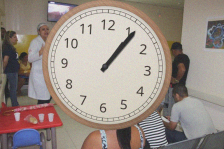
1:06
